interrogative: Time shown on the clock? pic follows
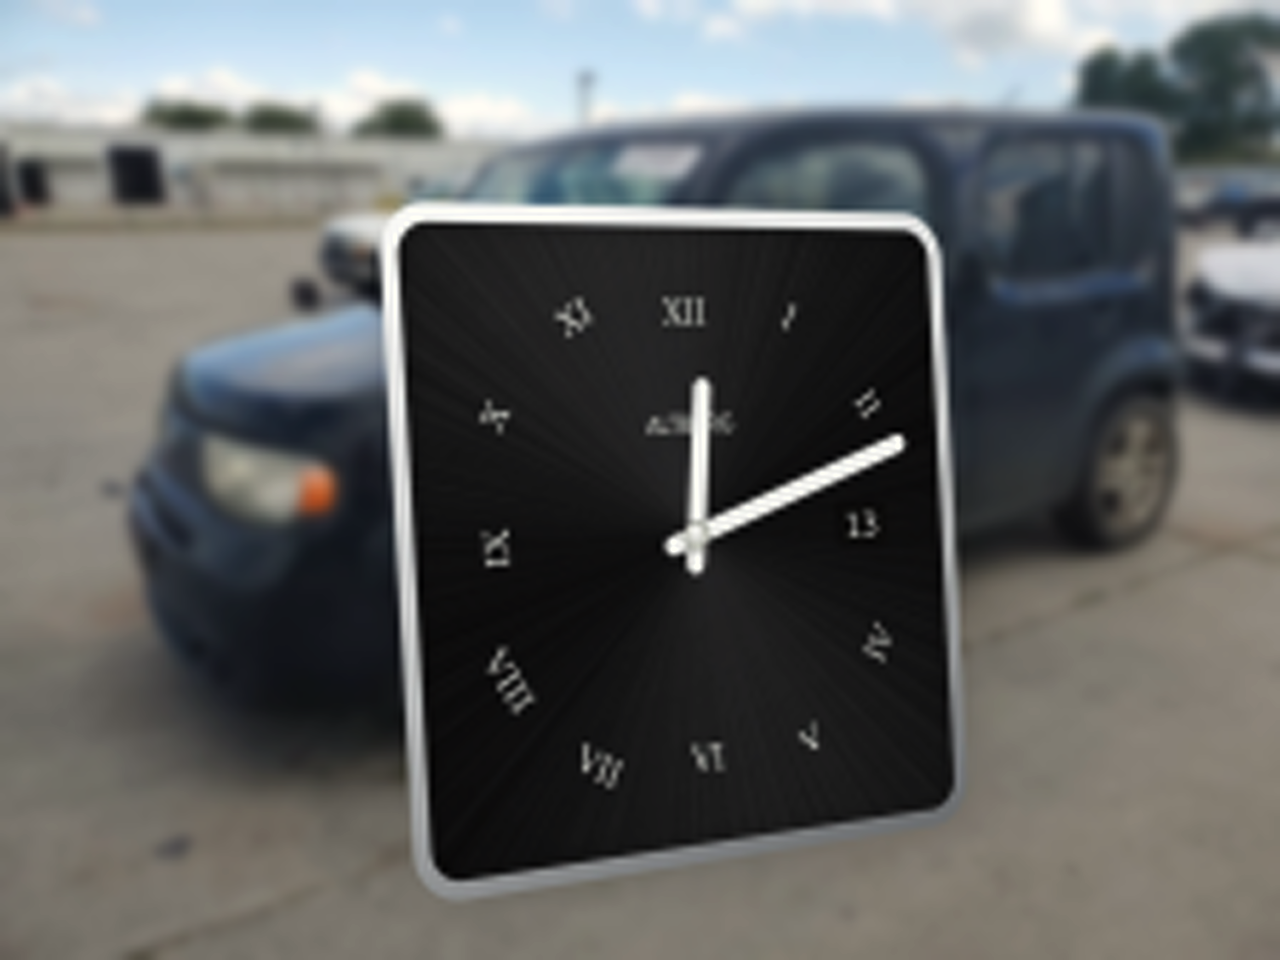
12:12
